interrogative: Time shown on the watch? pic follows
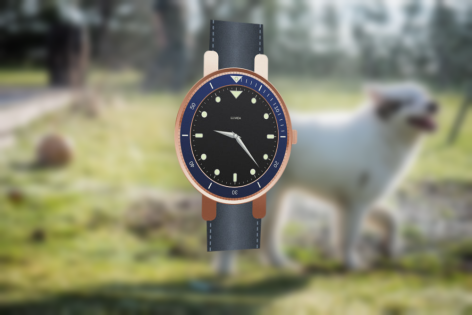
9:23
